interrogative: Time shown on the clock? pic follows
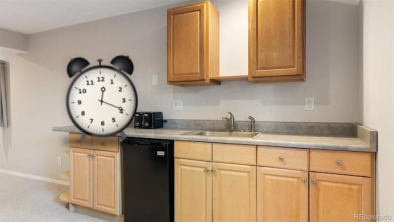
12:19
